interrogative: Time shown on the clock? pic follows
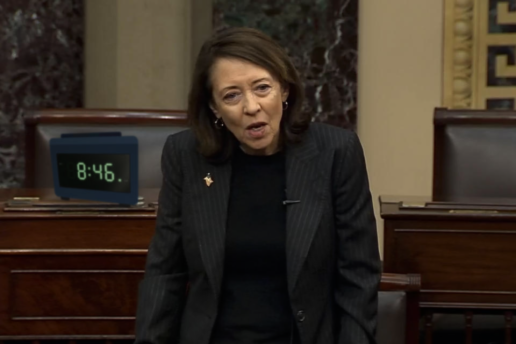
8:46
